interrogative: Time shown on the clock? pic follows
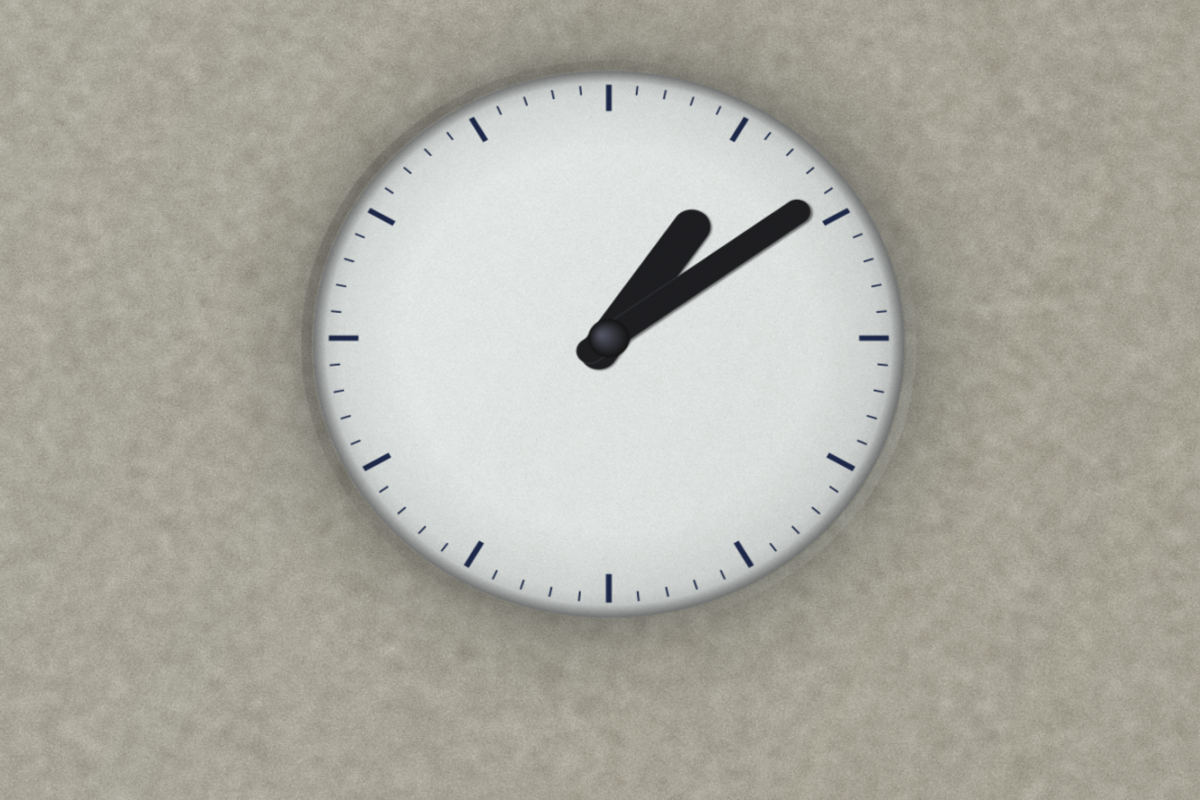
1:09
